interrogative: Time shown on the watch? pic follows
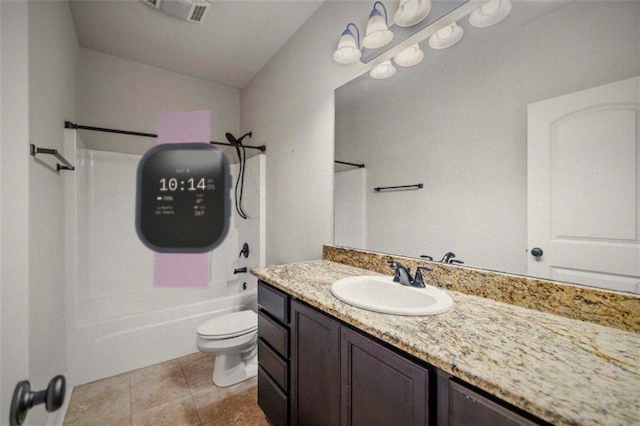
10:14
